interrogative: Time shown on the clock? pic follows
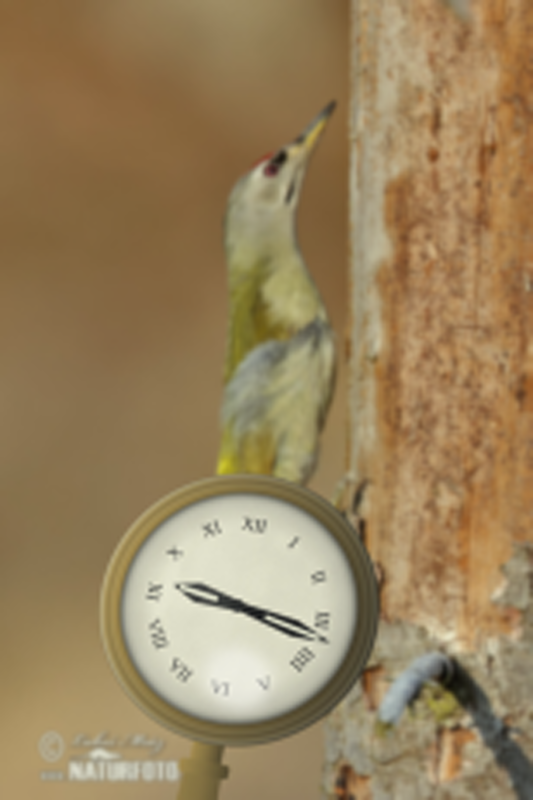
9:17
